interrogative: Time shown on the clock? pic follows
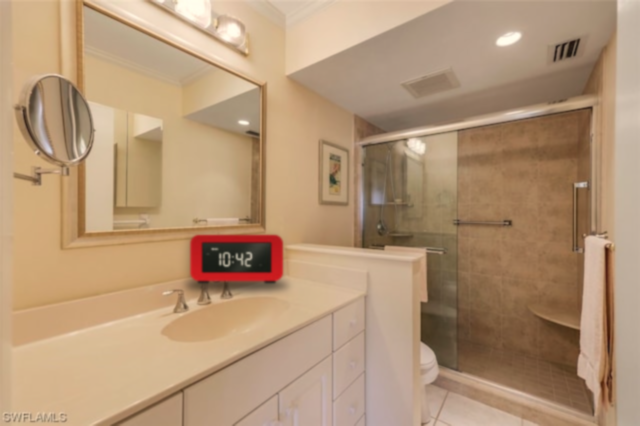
10:42
